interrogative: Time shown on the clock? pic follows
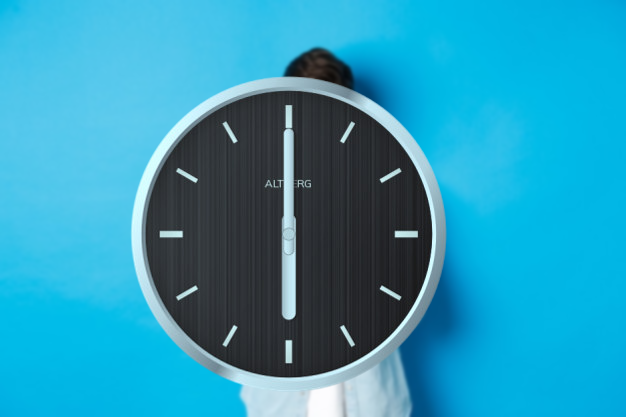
6:00
